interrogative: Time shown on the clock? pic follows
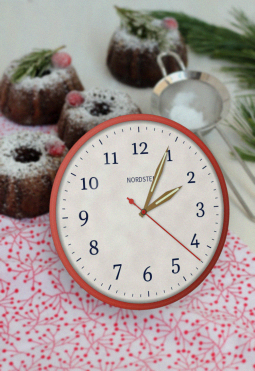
2:04:22
